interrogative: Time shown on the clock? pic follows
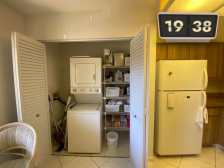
19:38
